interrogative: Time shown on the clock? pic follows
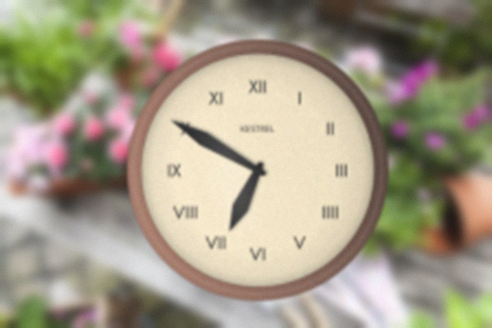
6:50
